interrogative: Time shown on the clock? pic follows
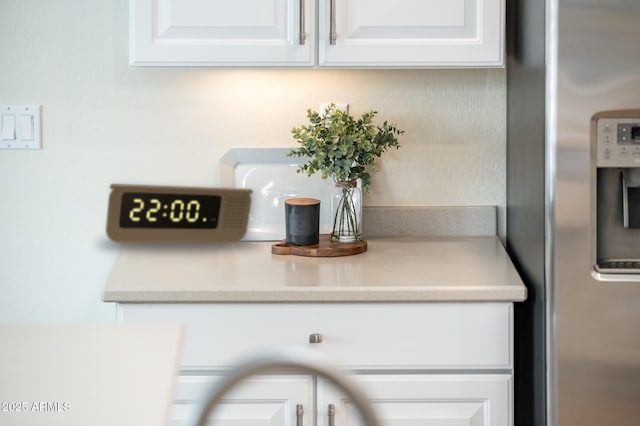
22:00
